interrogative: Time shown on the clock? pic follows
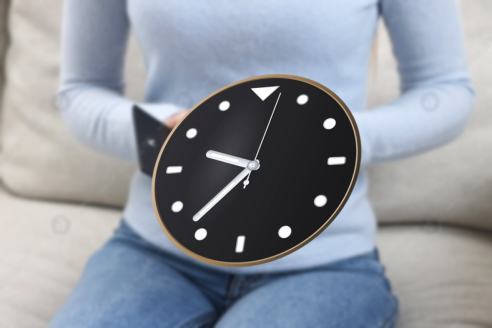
9:37:02
